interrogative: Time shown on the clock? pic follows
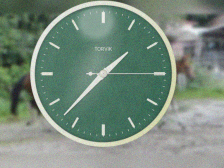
1:37:15
